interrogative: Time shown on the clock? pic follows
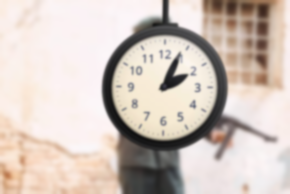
2:04
